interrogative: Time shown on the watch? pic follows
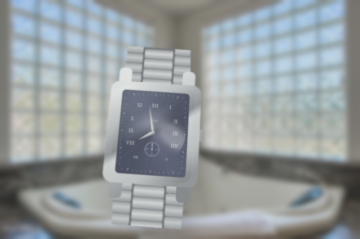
7:58
